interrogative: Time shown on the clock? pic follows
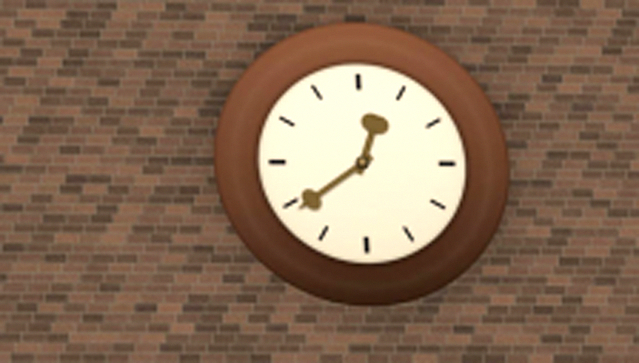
12:39
